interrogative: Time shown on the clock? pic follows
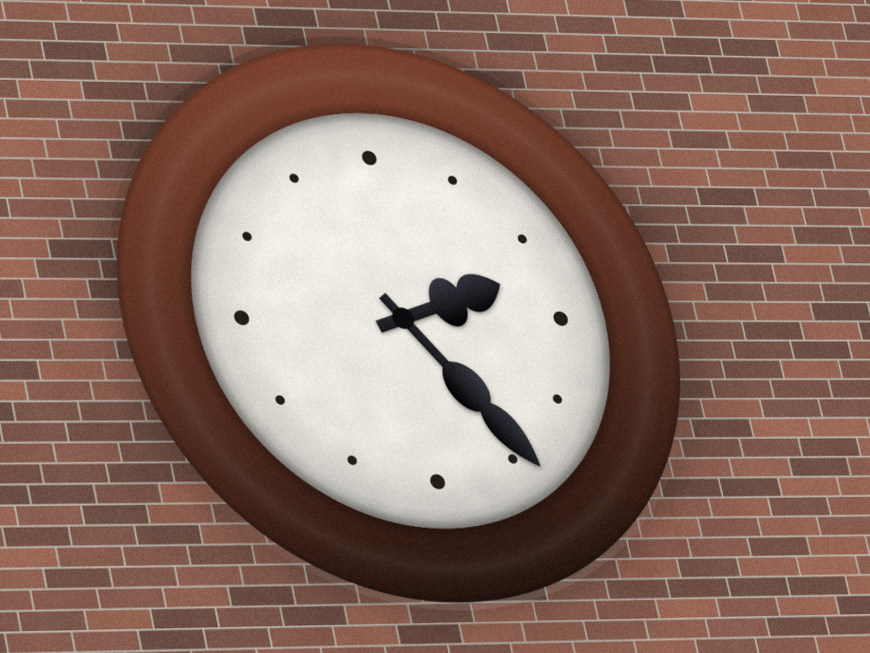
2:24
